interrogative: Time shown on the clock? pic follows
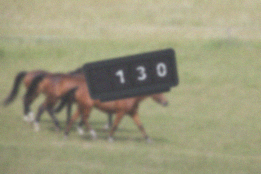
1:30
